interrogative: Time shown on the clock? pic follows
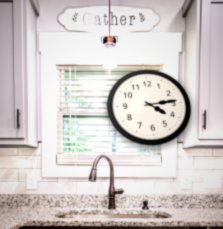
4:14
